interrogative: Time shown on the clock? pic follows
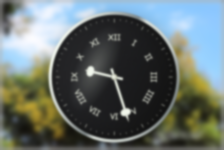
9:27
